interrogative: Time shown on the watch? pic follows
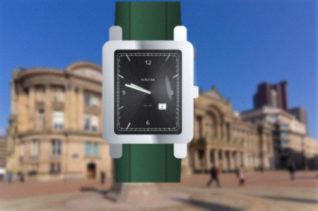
9:48
